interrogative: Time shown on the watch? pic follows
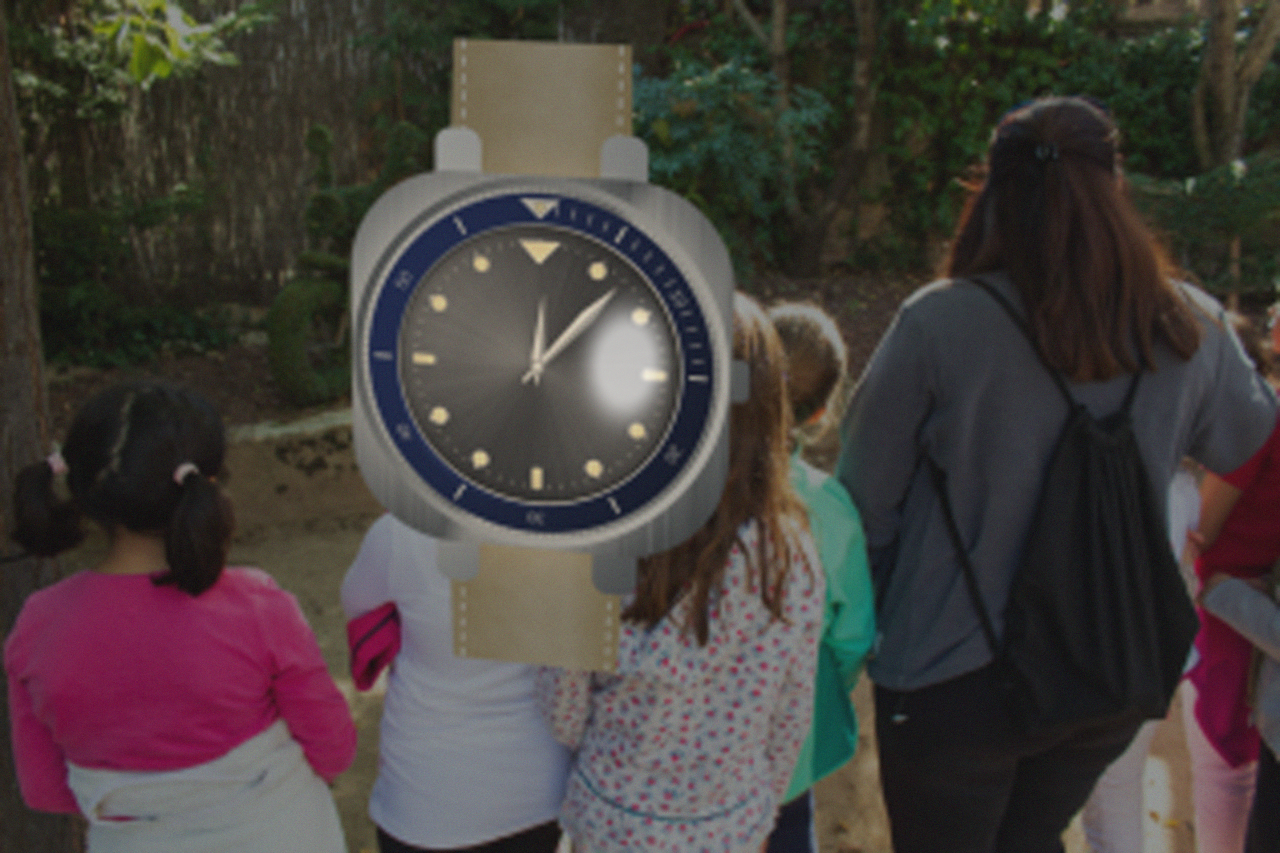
12:07
